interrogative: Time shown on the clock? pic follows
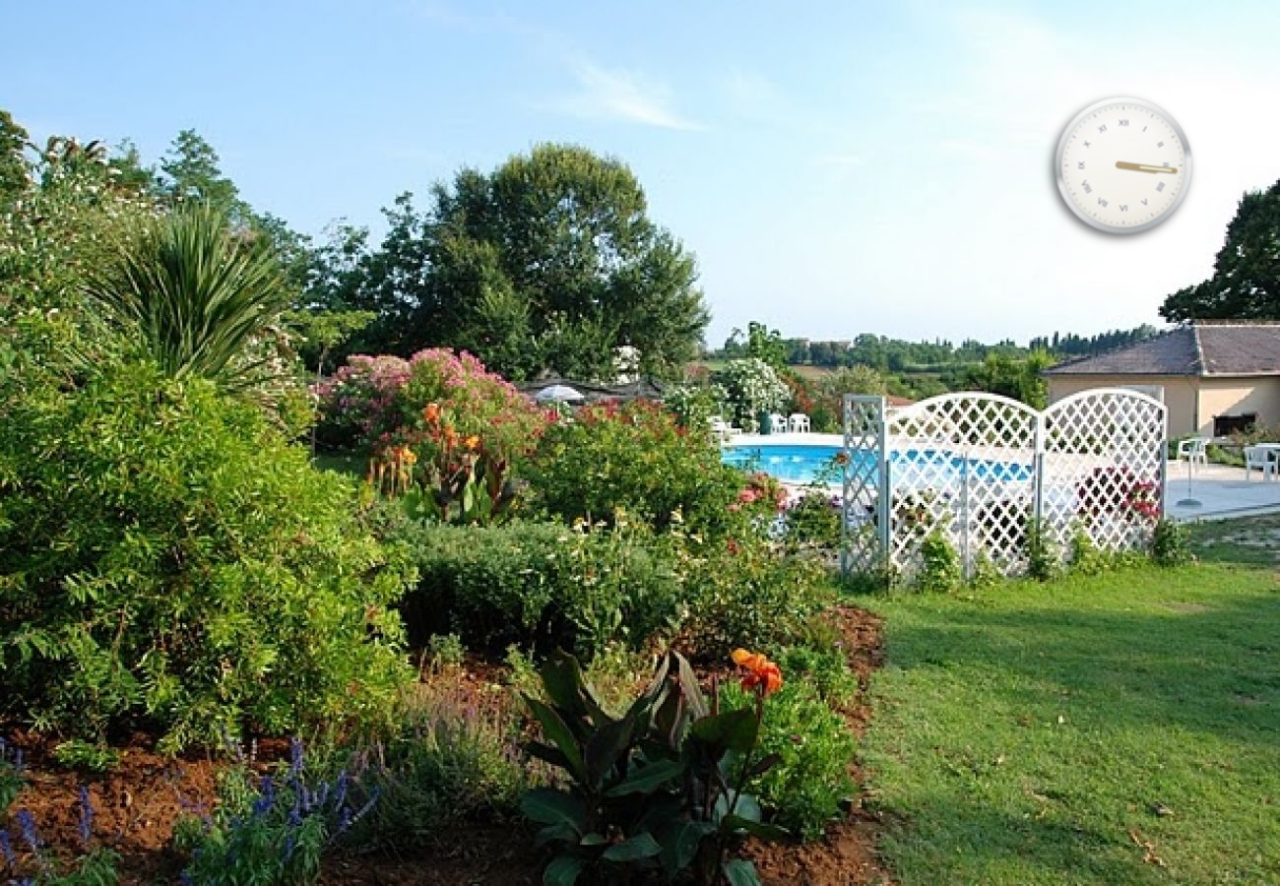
3:16
